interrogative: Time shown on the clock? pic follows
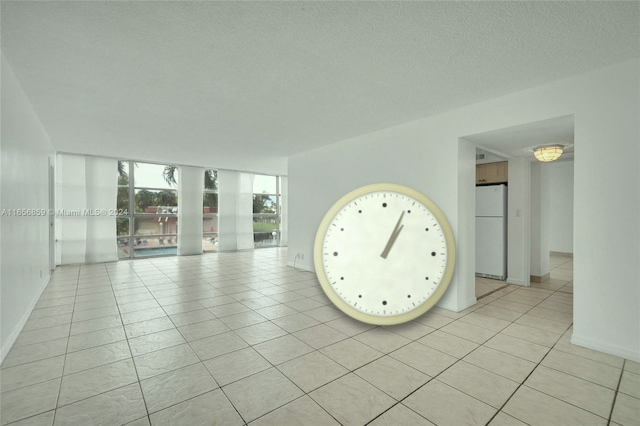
1:04
